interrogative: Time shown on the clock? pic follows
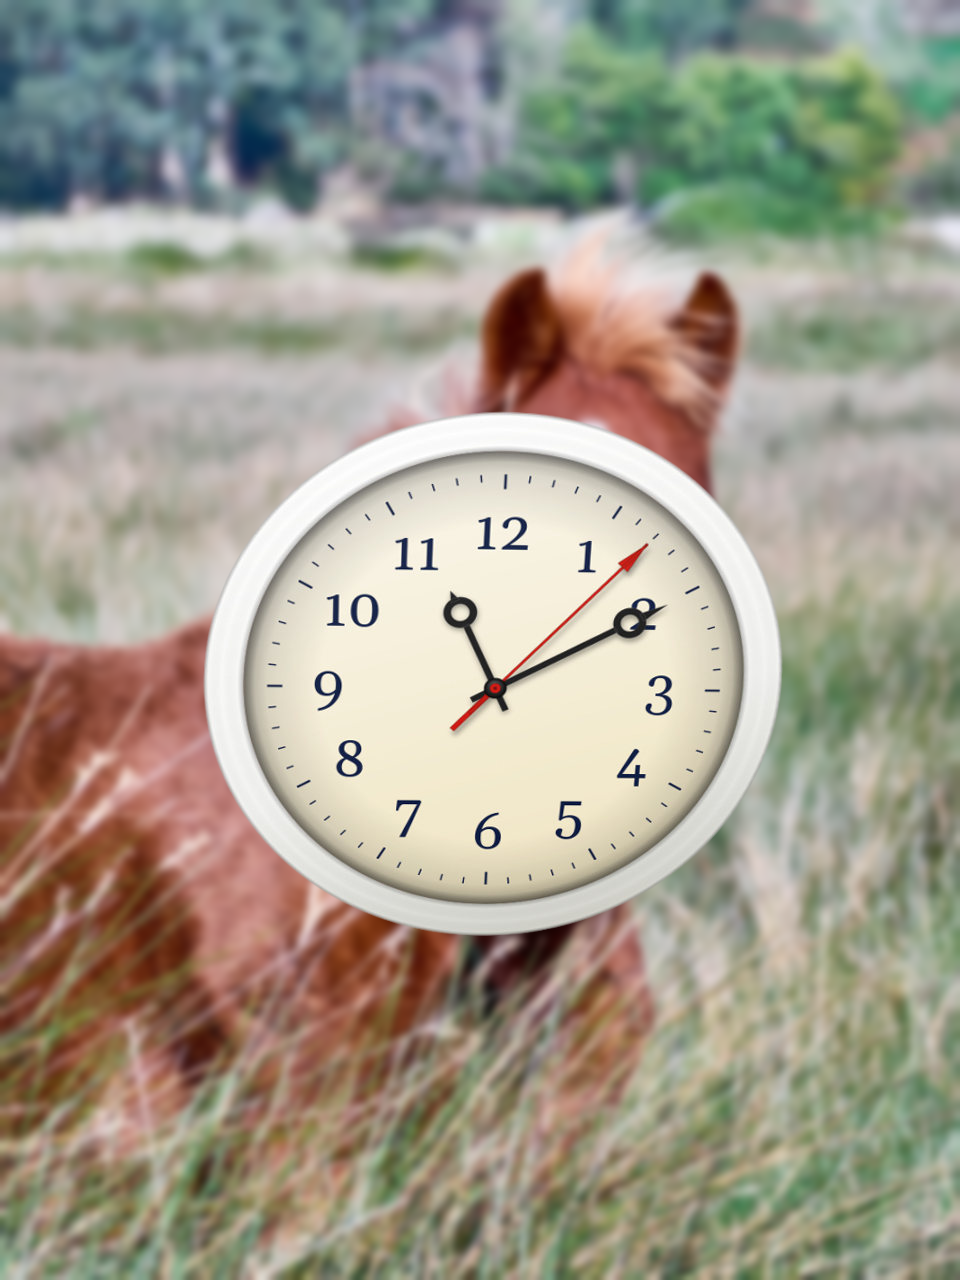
11:10:07
